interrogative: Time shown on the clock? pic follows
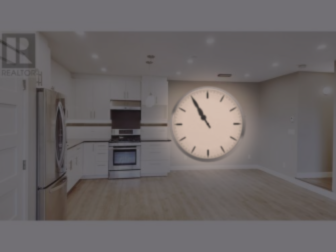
10:55
